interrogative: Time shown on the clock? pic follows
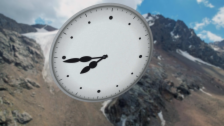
7:44
